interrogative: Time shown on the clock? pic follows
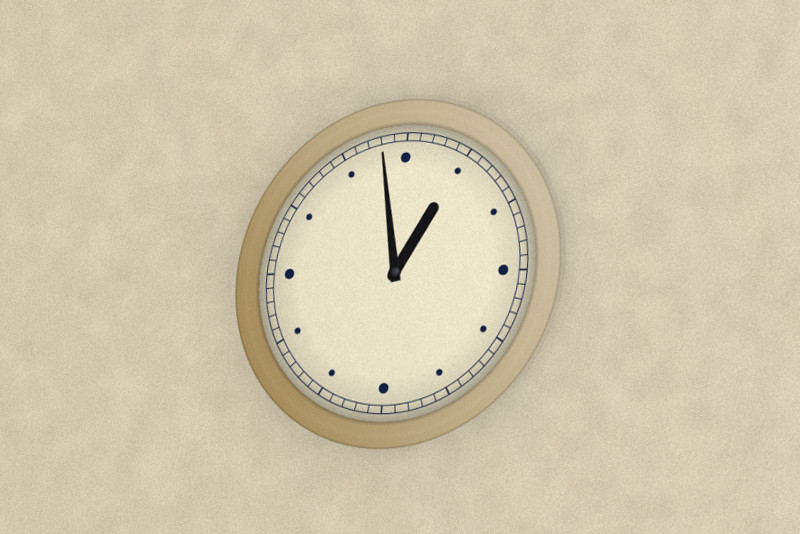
12:58
